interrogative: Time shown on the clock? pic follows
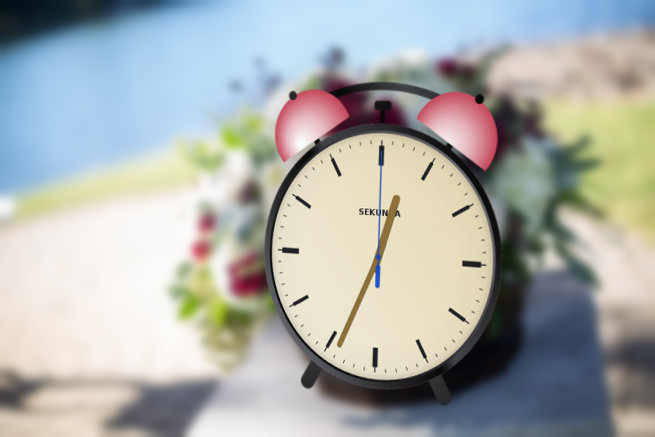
12:34:00
